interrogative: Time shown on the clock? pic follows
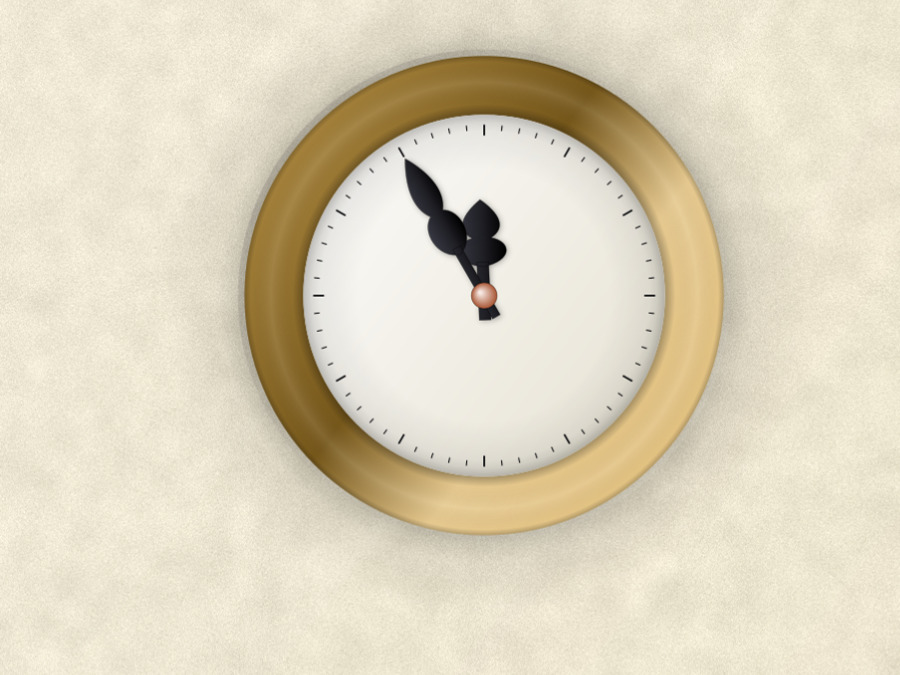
11:55
